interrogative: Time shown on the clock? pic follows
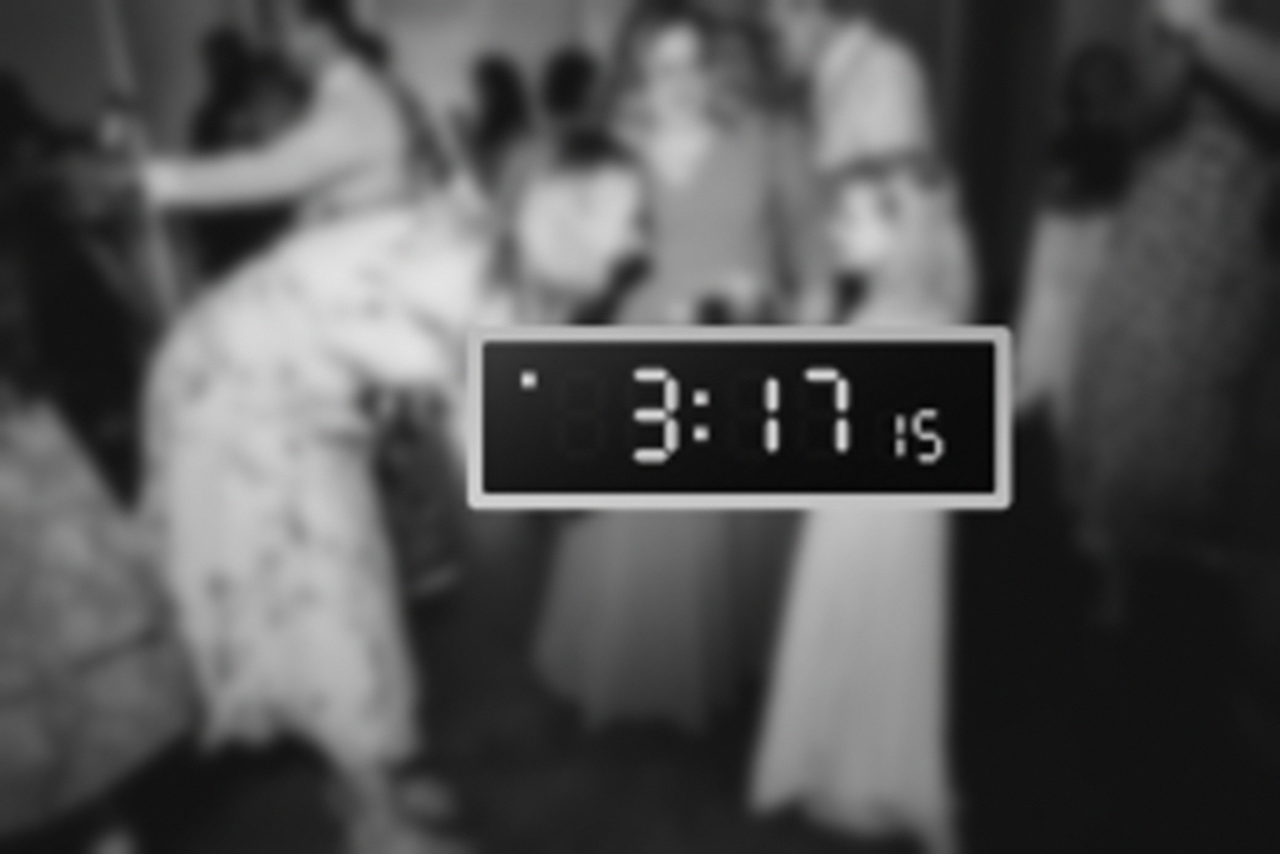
3:17:15
